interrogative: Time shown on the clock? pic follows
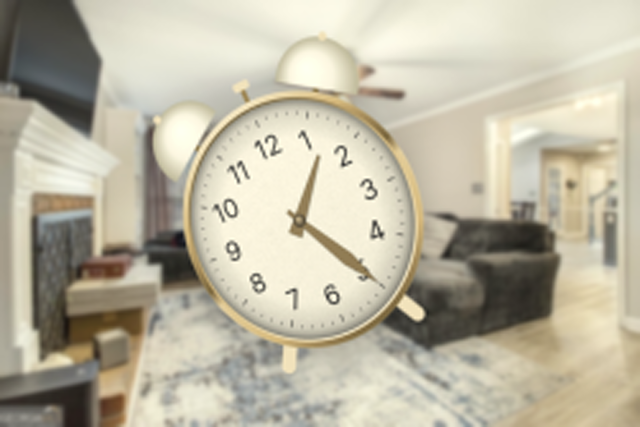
1:25
